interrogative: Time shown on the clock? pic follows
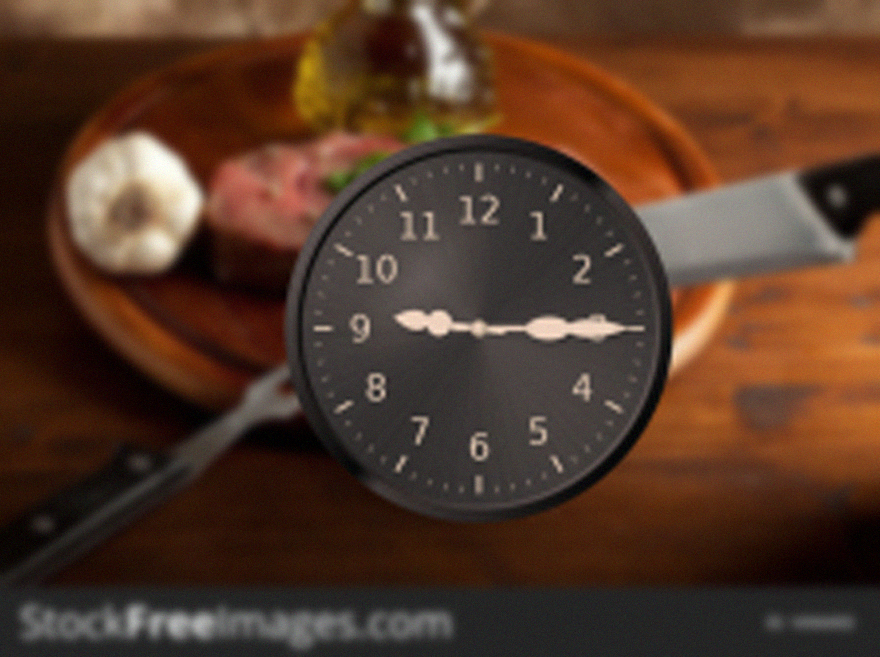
9:15
